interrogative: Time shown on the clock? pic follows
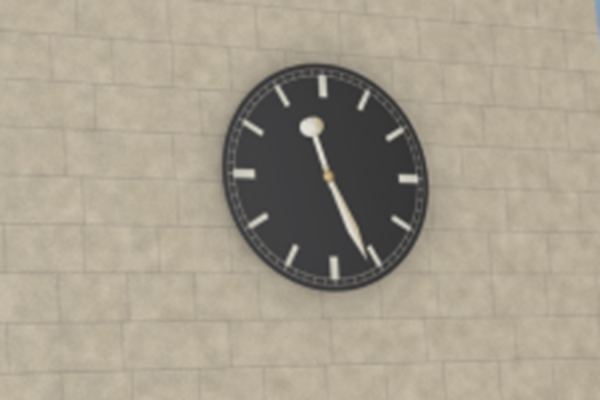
11:26
